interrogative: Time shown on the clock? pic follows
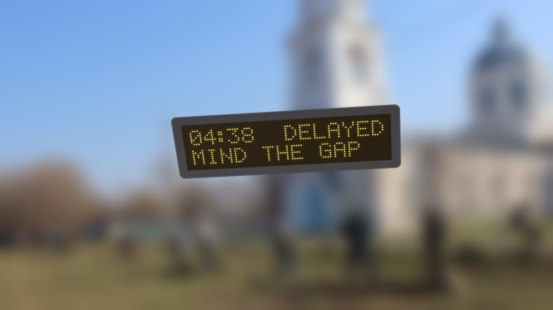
4:38
